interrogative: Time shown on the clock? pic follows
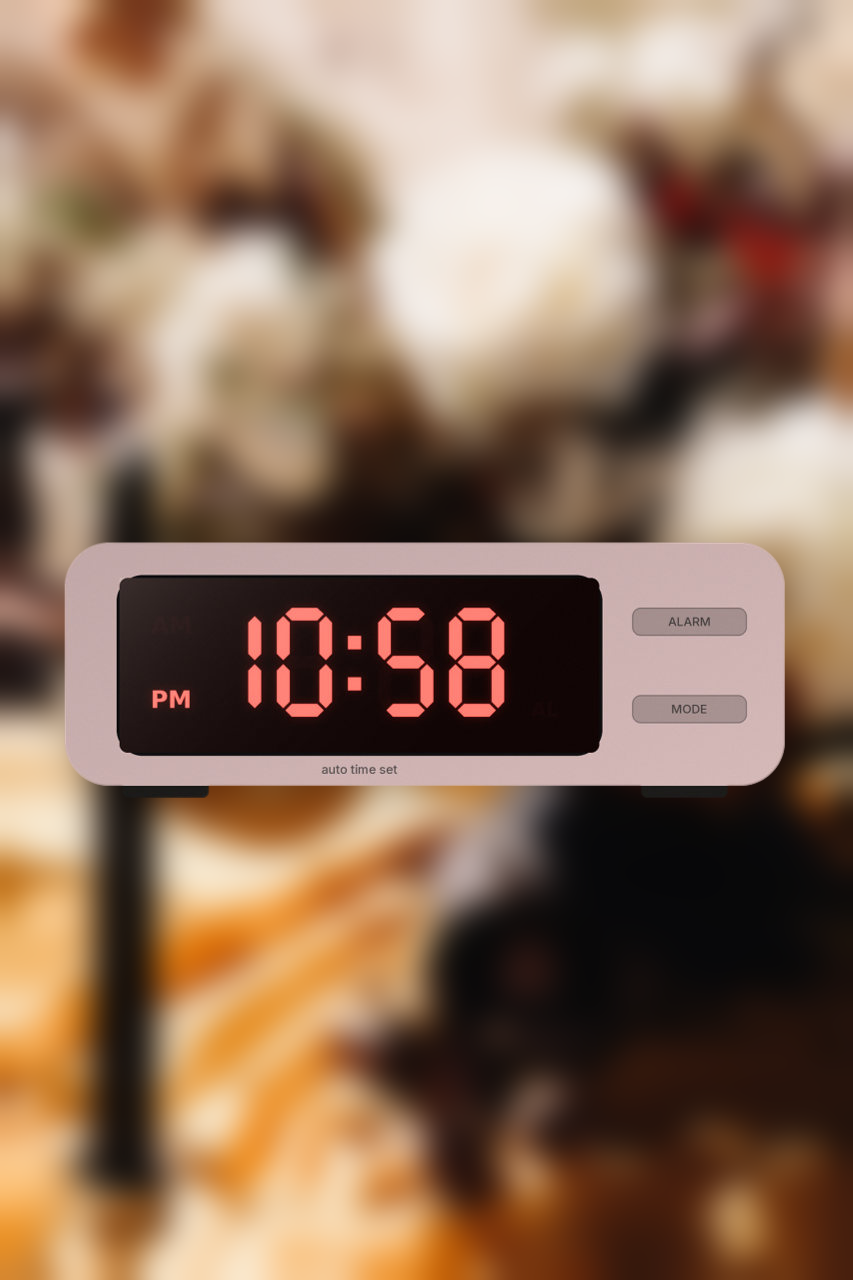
10:58
